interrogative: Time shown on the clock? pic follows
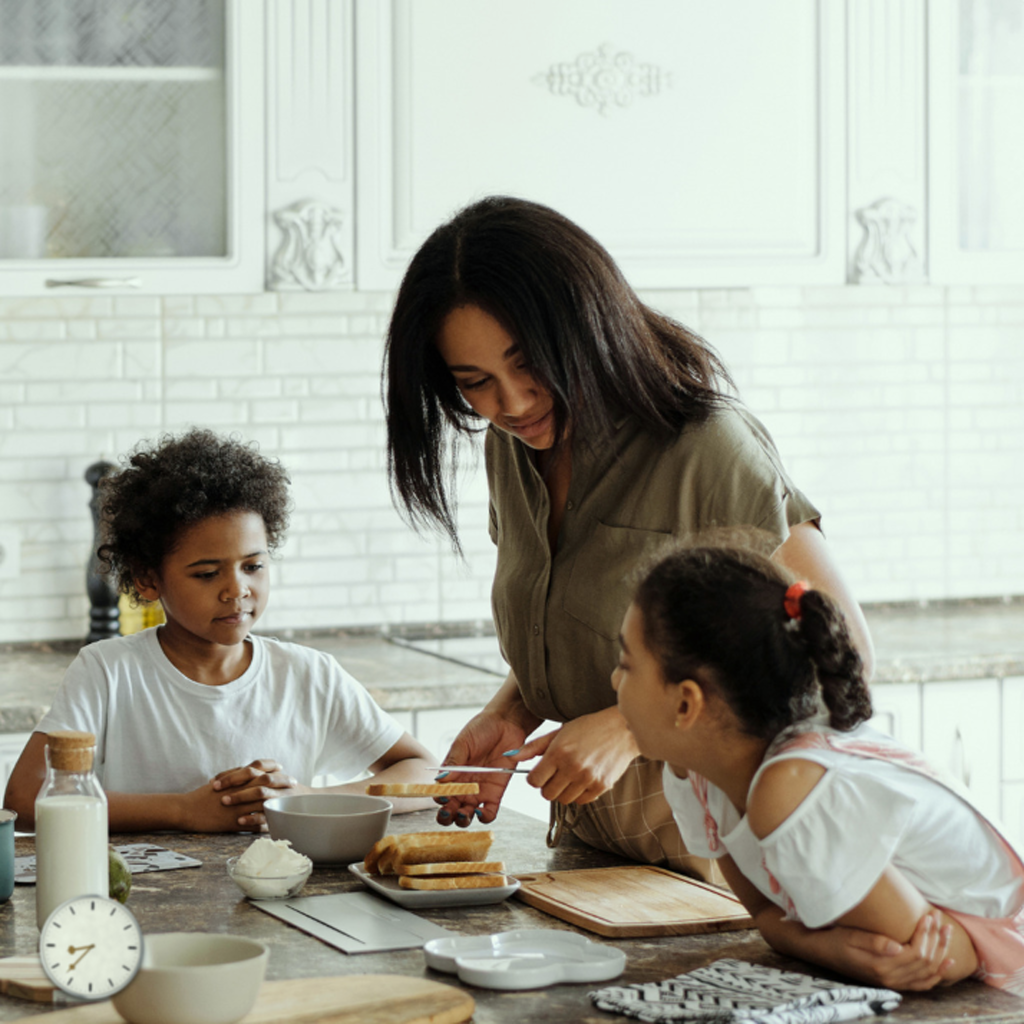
8:37
